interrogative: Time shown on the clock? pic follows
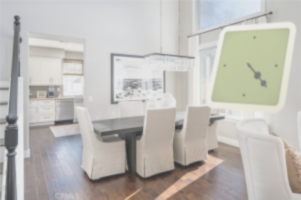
4:22
